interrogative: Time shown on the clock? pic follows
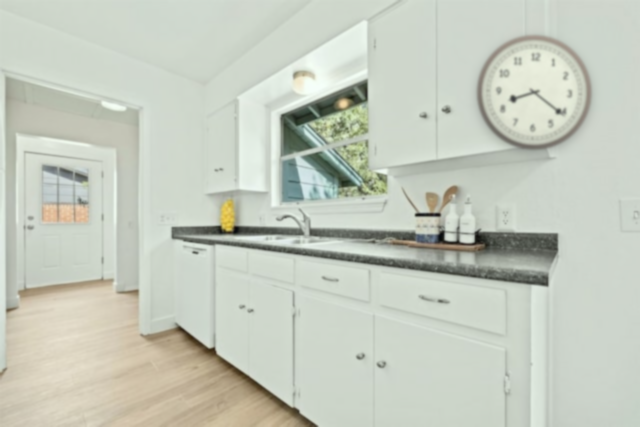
8:21
